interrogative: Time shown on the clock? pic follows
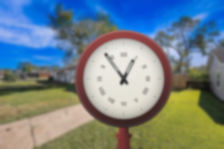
12:54
